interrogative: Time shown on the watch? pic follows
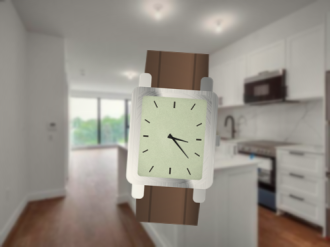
3:23
